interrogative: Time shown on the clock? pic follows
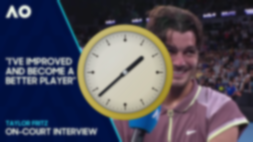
1:38
